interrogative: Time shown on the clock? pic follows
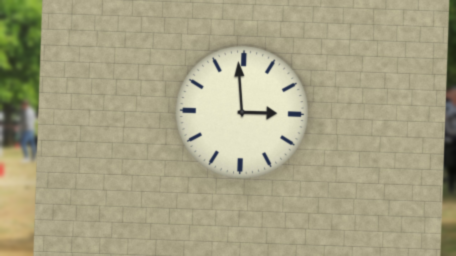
2:59
